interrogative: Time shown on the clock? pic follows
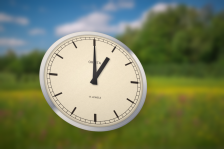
1:00
